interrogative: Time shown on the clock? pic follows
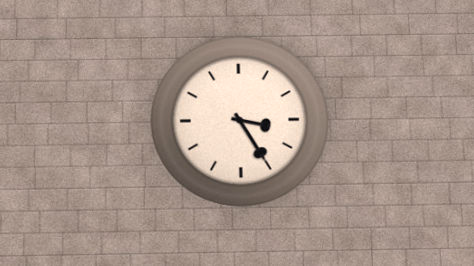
3:25
